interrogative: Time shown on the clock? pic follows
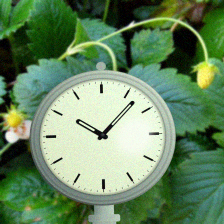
10:07
